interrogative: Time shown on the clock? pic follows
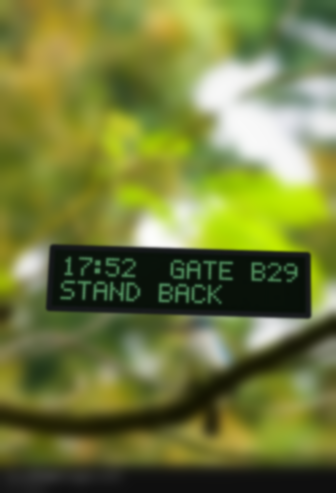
17:52
